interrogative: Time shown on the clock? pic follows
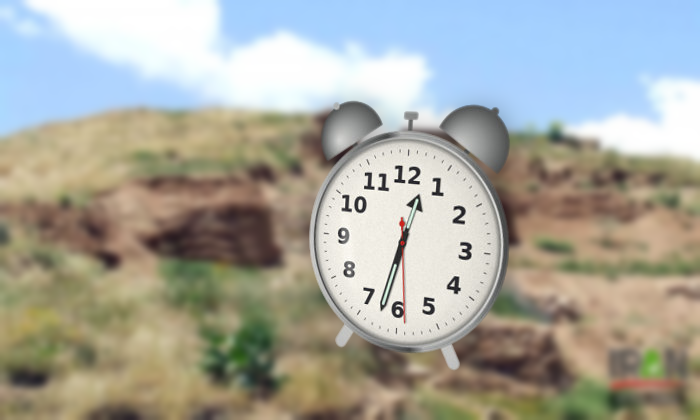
12:32:29
